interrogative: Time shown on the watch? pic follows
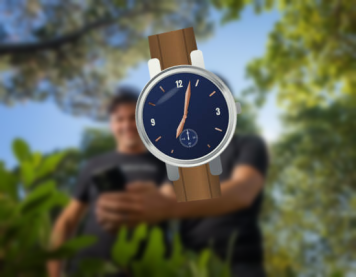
7:03
